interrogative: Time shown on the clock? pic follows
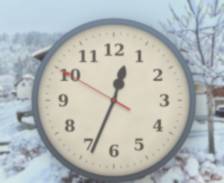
12:33:50
